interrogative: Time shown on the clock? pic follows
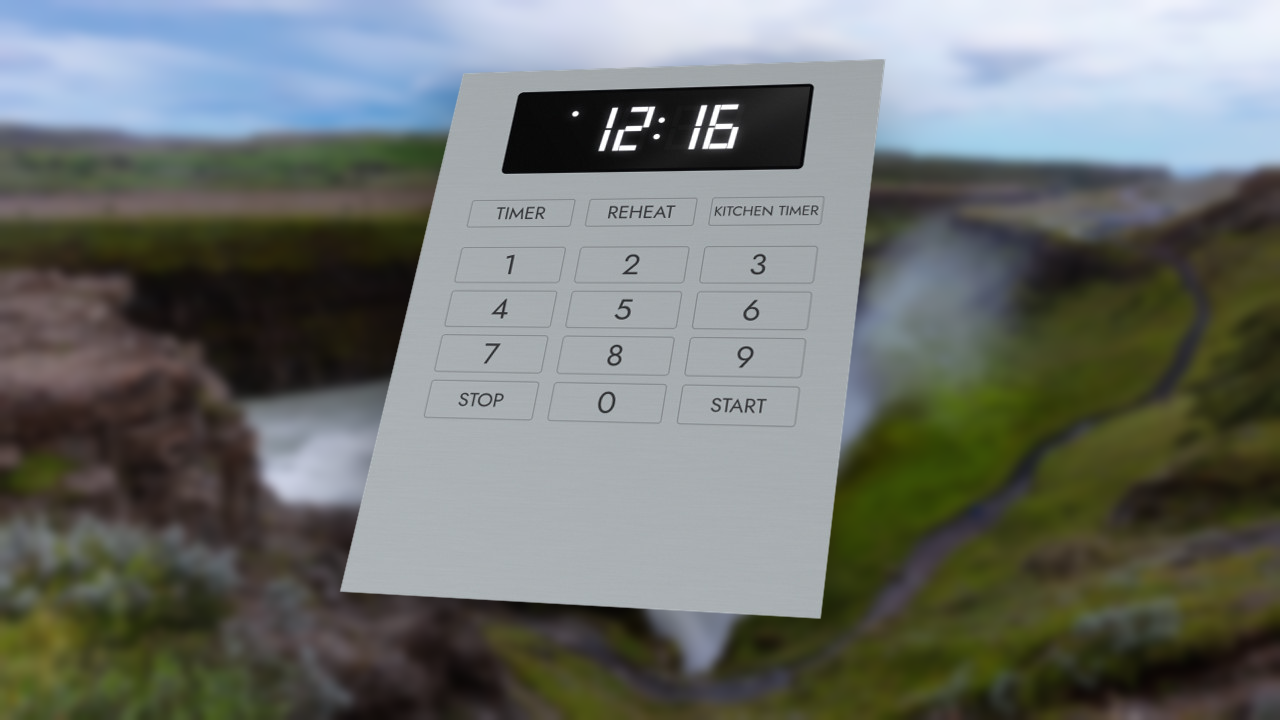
12:16
